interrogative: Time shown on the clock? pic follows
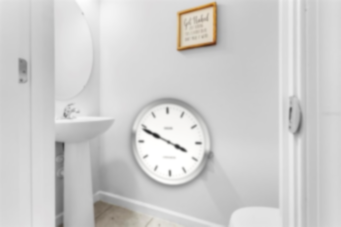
3:49
